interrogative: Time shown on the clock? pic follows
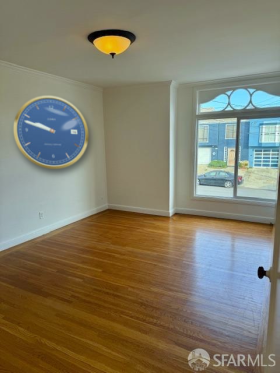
9:48
